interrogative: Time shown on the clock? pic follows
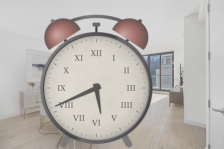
5:41
